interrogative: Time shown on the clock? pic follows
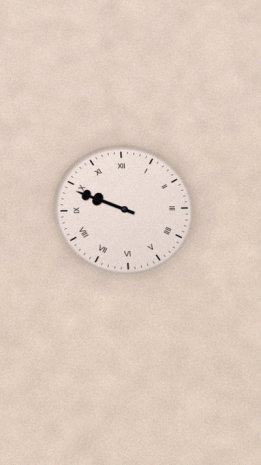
9:49
